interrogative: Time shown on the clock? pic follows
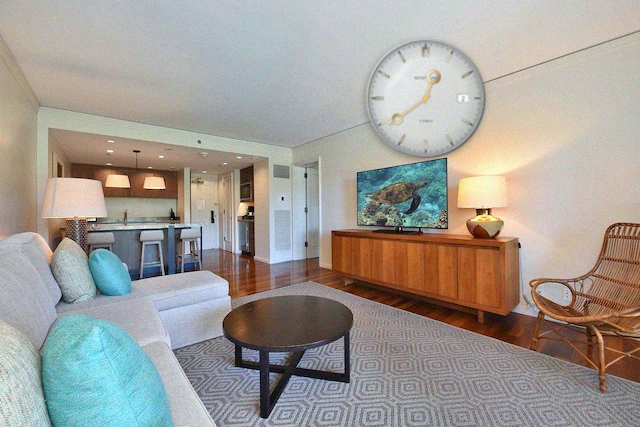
12:39
